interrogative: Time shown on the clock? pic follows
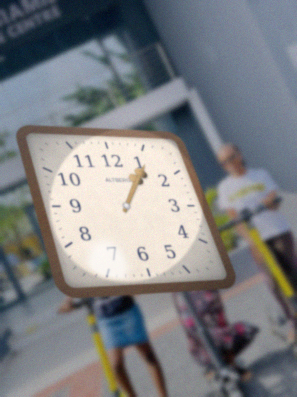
1:06
